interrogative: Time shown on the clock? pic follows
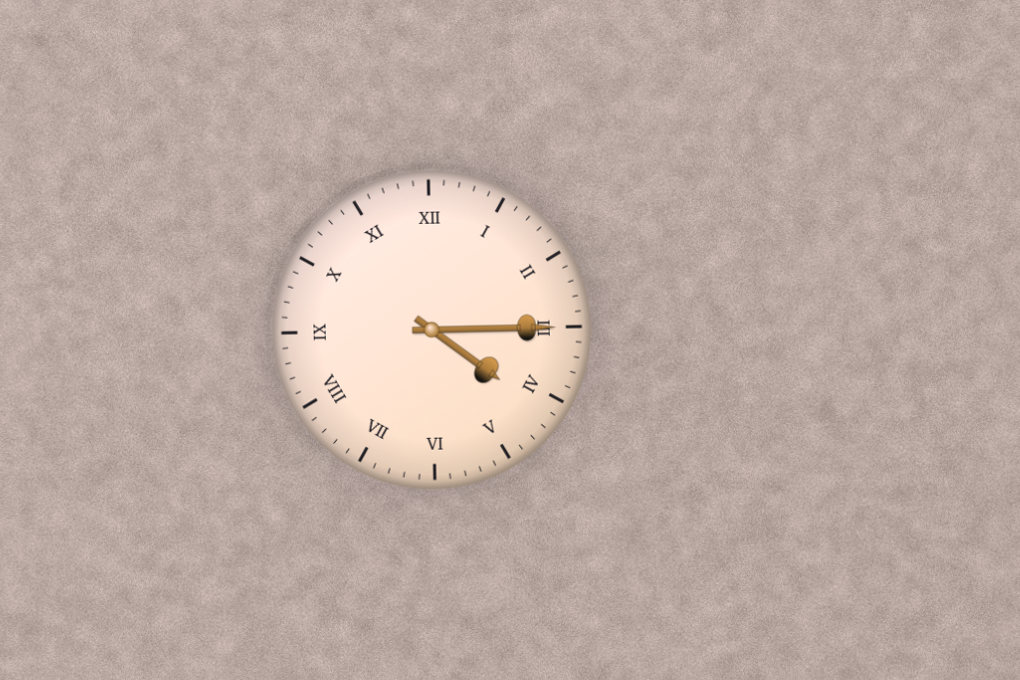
4:15
